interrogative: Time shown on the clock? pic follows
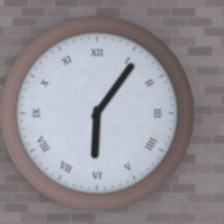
6:06
